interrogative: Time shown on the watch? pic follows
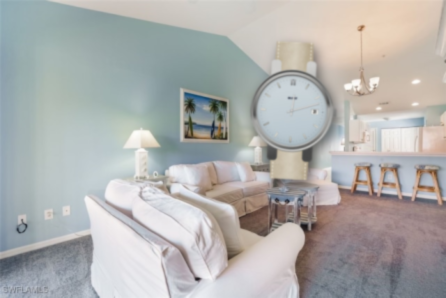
12:12
